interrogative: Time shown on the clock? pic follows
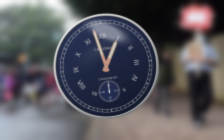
12:58
